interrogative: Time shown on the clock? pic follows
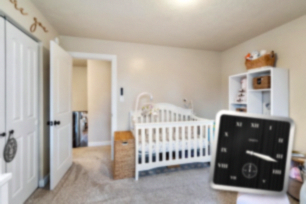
3:17
